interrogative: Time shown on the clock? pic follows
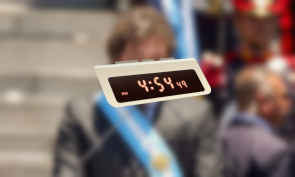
4:54:49
